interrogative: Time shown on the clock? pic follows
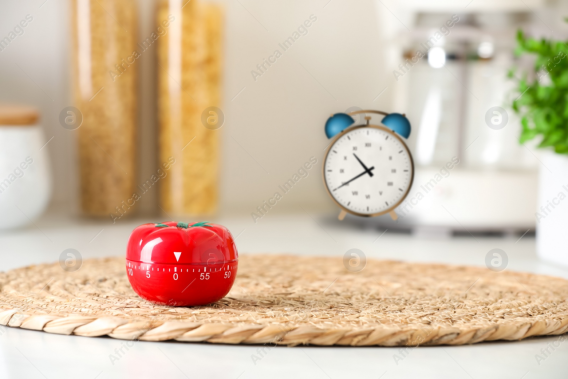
10:40
